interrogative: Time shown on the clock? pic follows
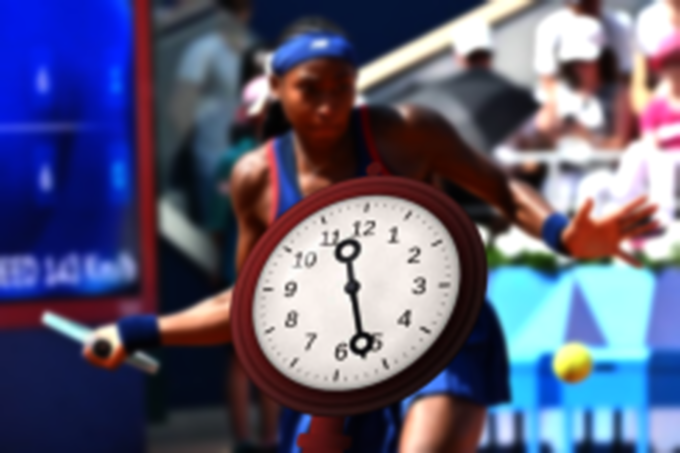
11:27
